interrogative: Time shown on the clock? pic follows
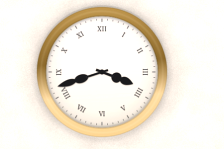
3:42
